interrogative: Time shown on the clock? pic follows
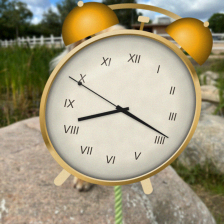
8:18:49
